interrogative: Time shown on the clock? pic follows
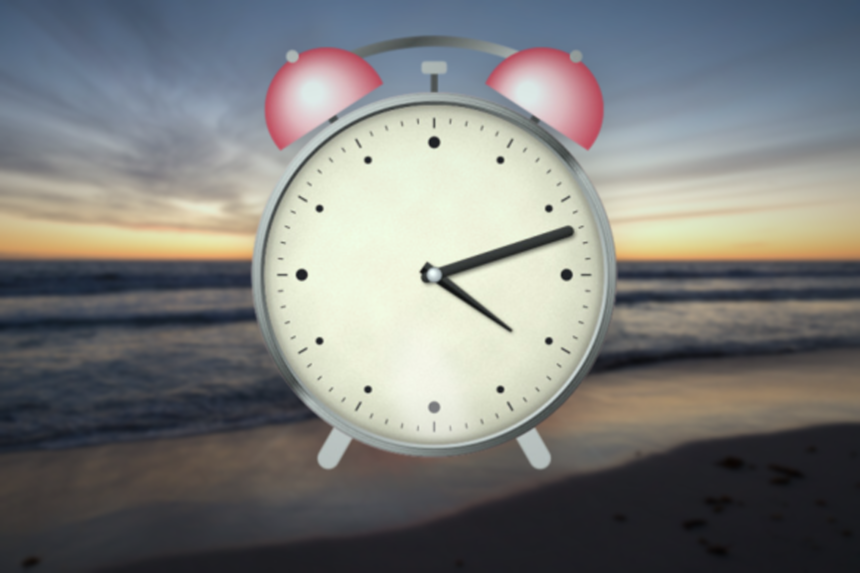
4:12
